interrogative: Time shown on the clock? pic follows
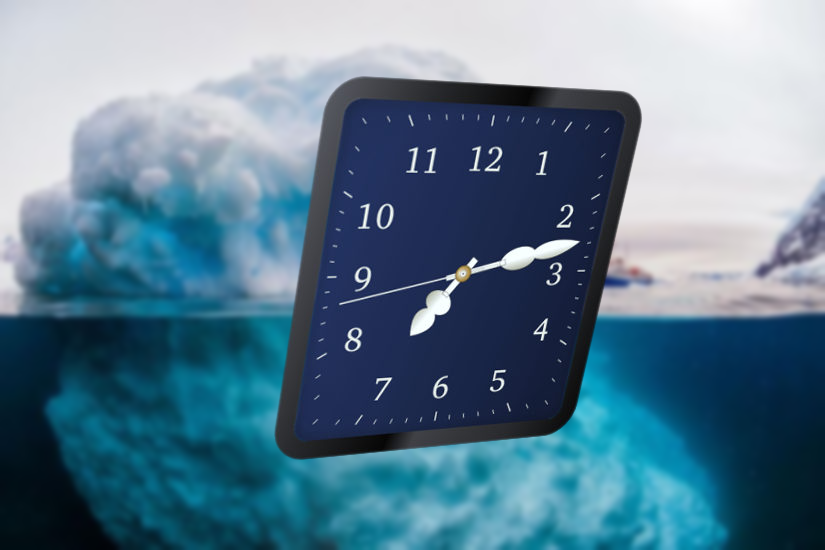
7:12:43
